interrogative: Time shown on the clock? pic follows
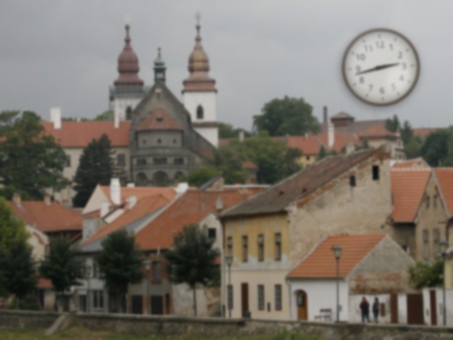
2:43
